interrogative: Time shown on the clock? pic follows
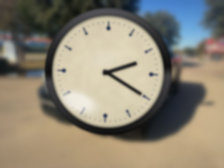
2:20
